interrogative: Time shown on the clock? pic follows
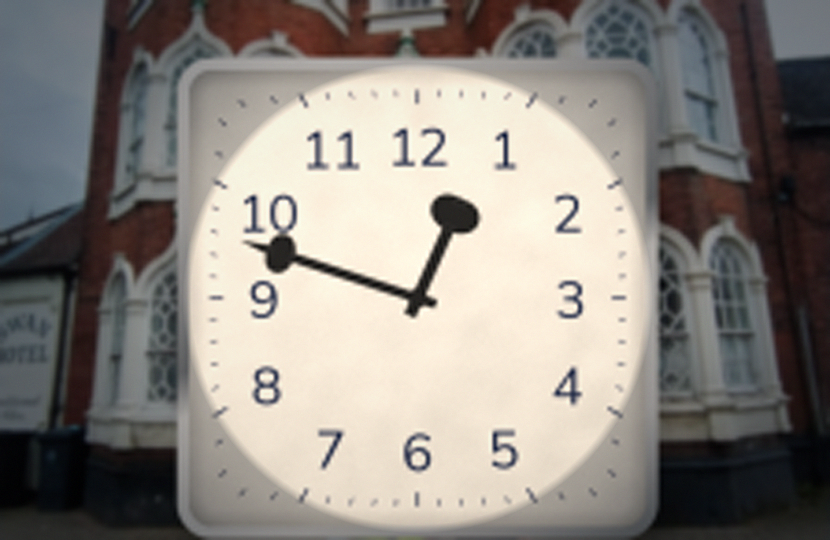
12:48
